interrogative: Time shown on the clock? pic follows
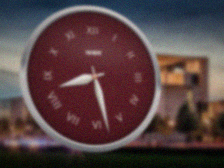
8:28
